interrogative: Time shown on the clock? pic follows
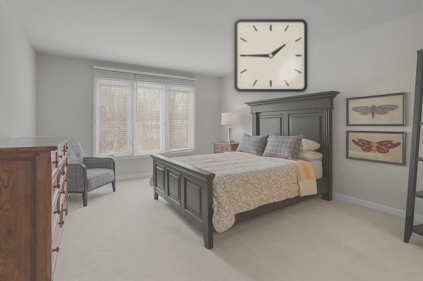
1:45
